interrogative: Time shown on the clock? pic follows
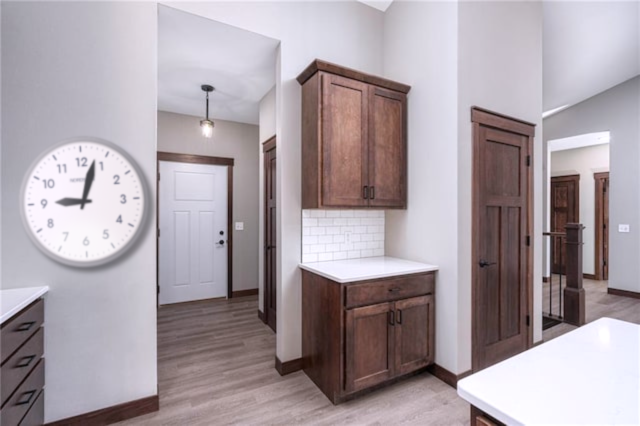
9:03
